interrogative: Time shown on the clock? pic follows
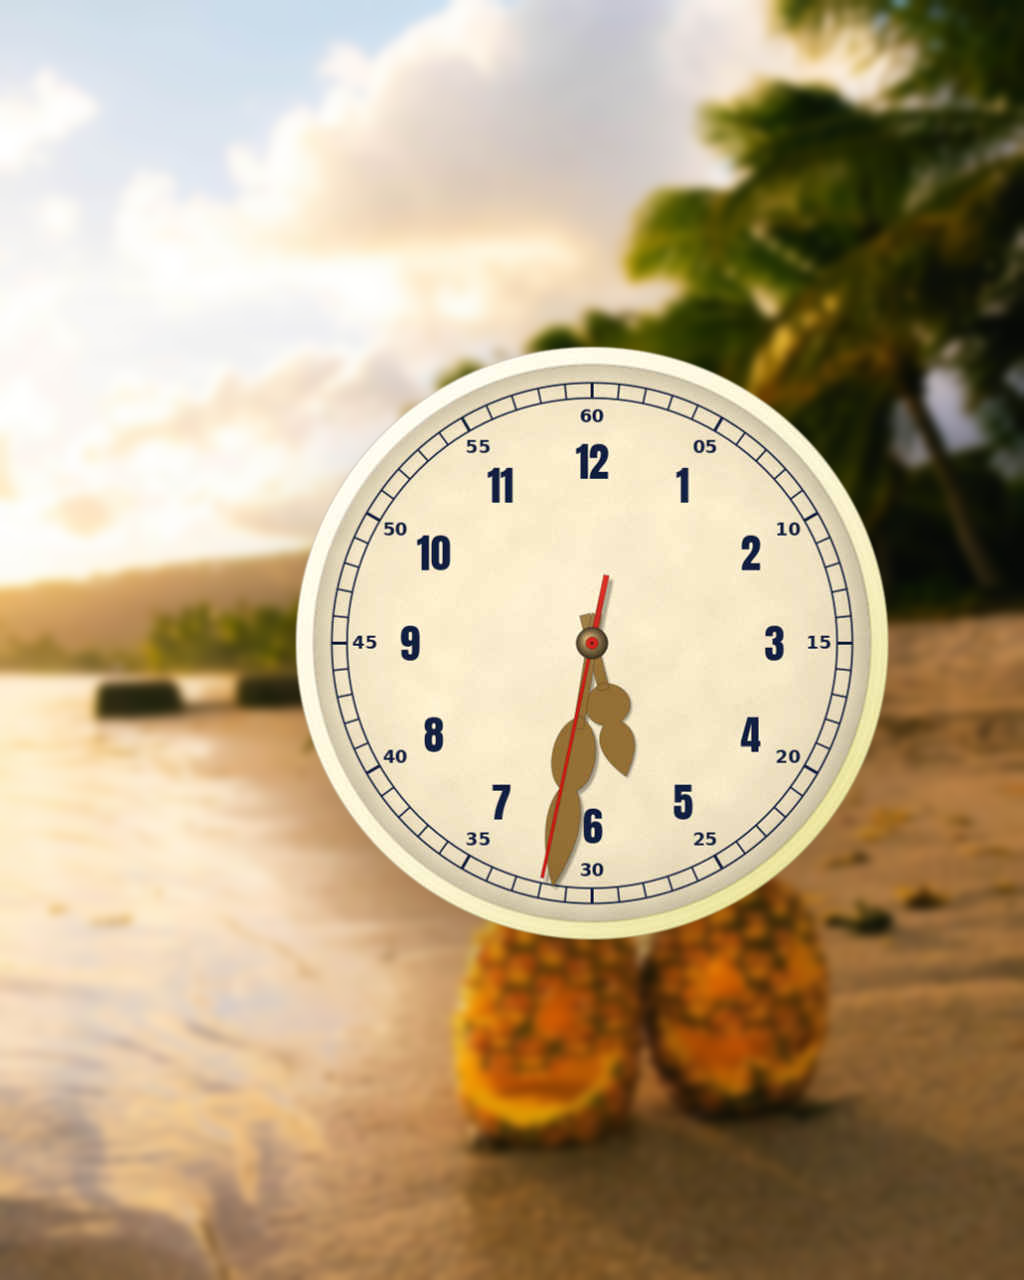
5:31:32
